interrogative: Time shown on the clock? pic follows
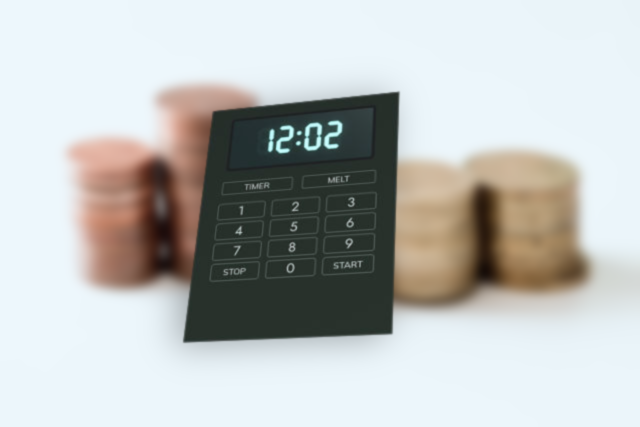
12:02
